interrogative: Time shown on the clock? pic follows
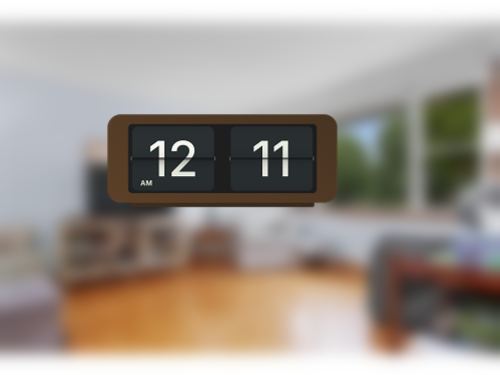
12:11
